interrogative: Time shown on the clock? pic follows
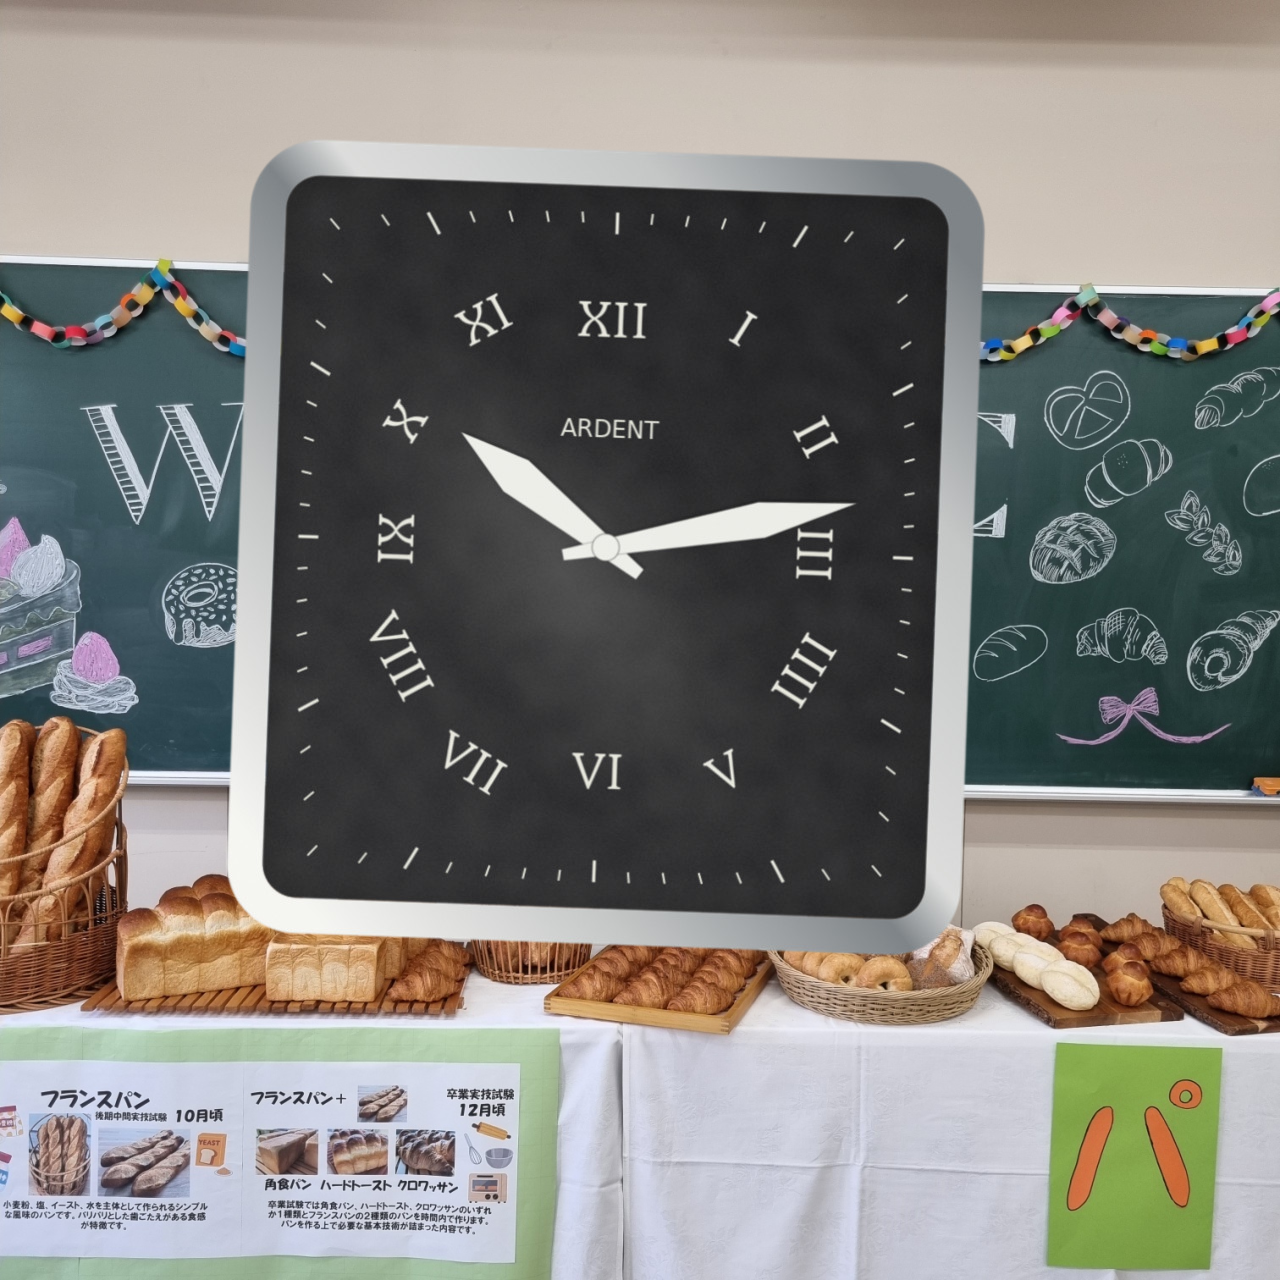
10:13
